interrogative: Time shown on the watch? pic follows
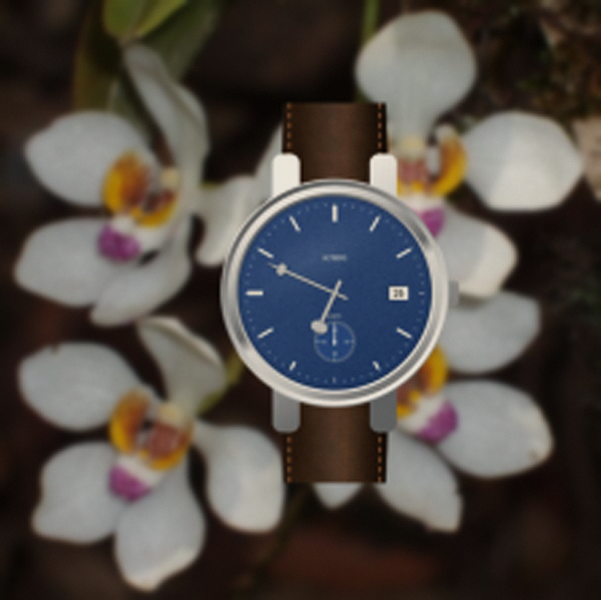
6:49
